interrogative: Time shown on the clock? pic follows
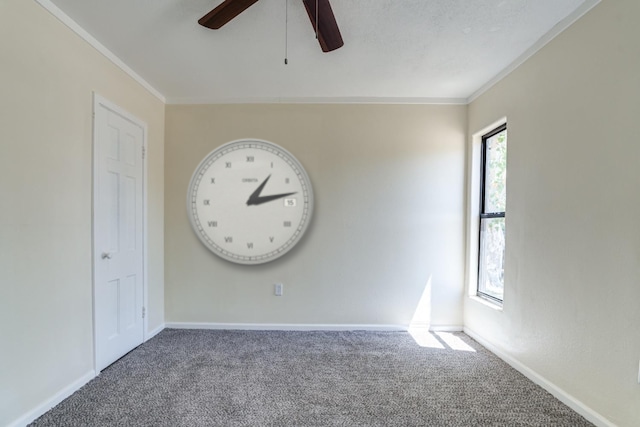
1:13
